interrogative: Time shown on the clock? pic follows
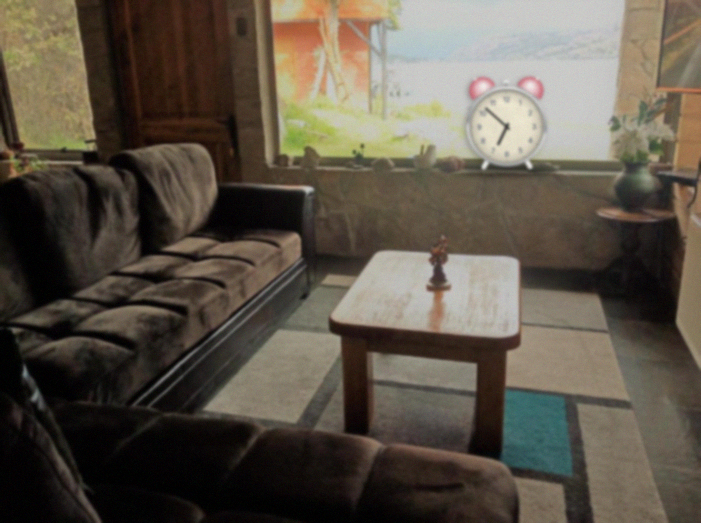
6:52
